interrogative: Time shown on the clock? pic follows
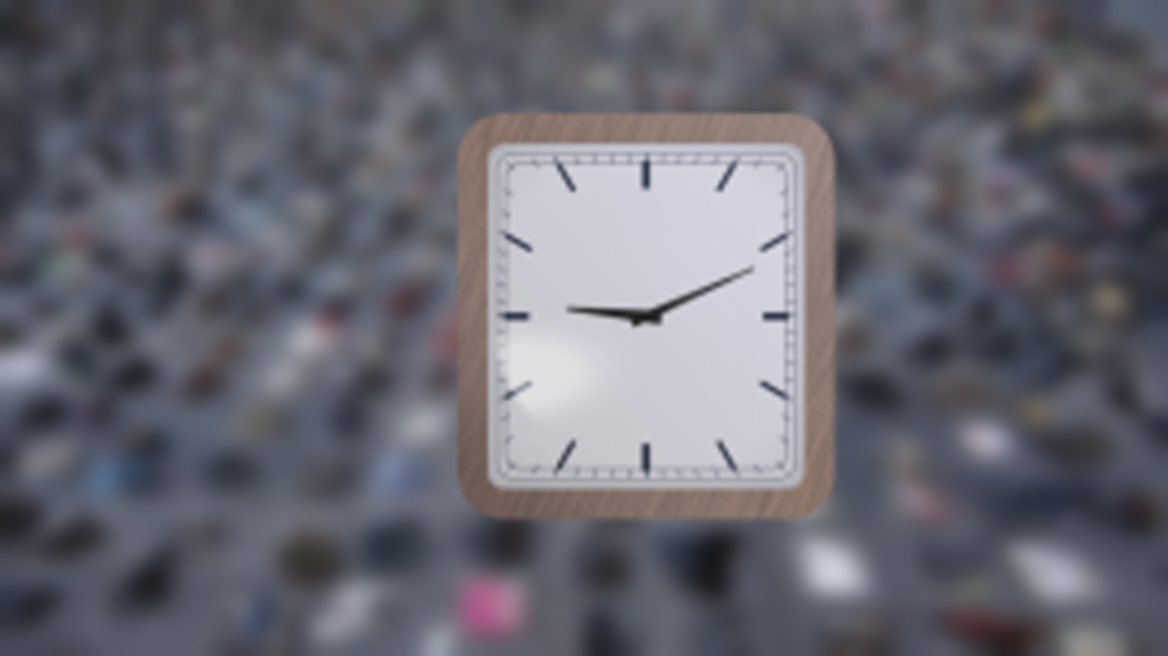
9:11
